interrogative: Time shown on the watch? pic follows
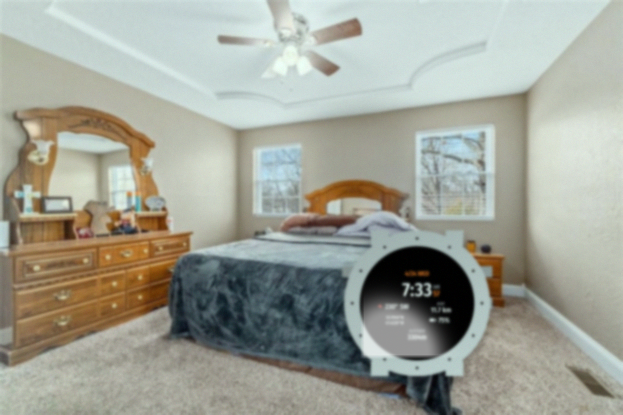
7:33
